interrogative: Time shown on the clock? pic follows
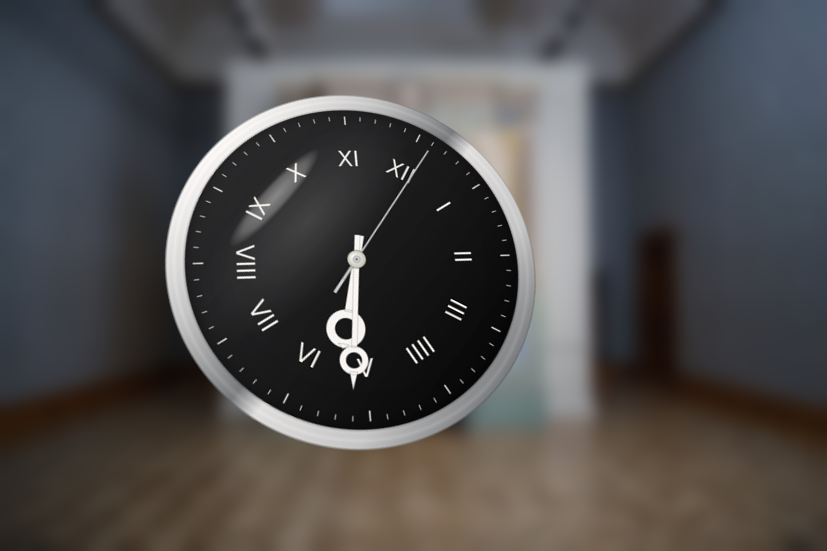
5:26:01
